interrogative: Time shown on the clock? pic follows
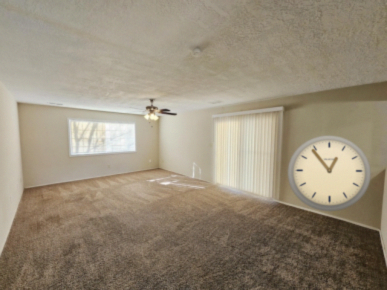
12:54
